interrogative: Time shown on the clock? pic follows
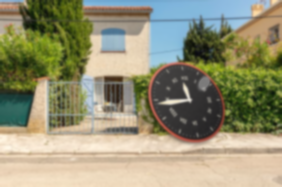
11:44
